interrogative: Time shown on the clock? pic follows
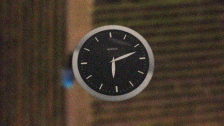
6:12
